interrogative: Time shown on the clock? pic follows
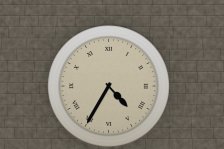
4:35
